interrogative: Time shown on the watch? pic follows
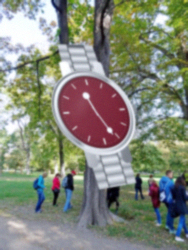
11:26
